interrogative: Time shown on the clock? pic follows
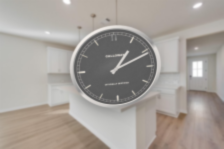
1:11
